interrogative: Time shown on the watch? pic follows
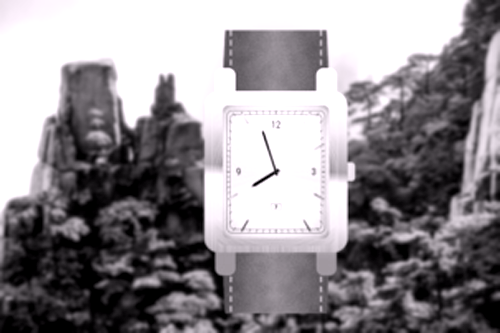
7:57
